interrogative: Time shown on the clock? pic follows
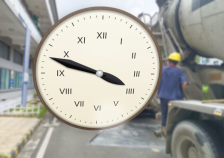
3:48
